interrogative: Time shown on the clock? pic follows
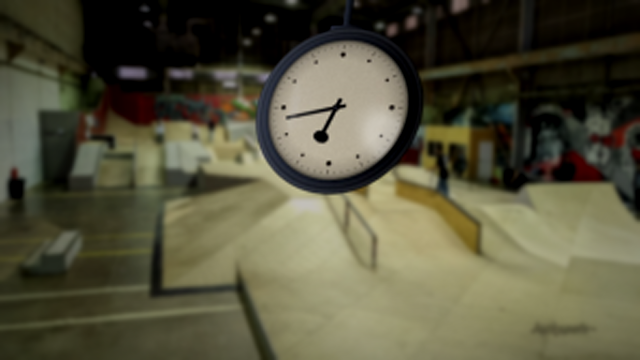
6:43
